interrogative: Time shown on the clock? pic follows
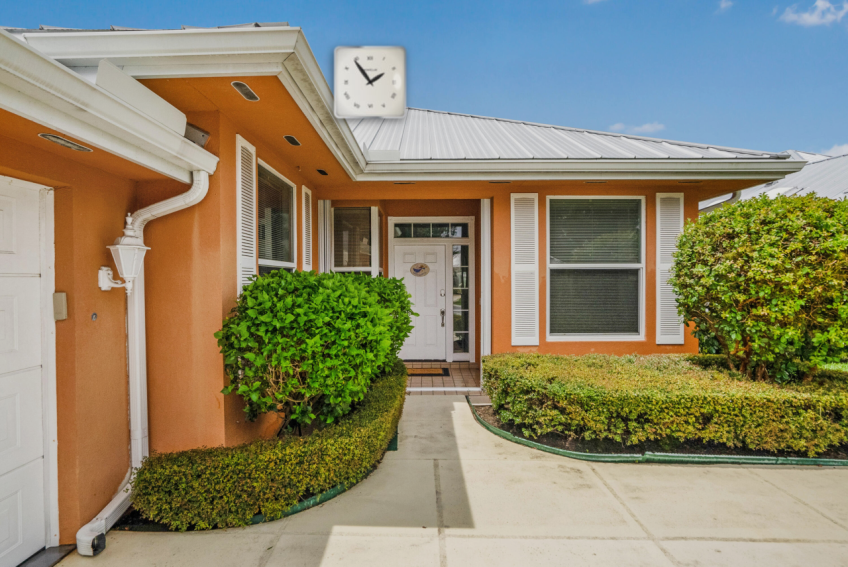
1:54
